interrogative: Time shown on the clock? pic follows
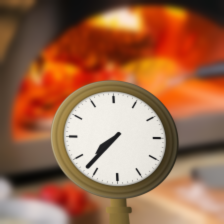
7:37
